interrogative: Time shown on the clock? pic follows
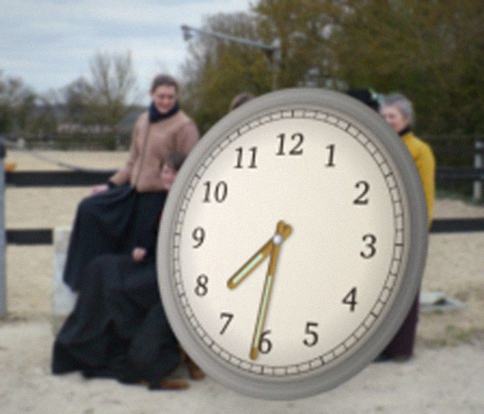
7:31
